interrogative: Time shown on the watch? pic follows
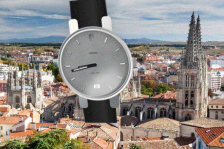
8:43
